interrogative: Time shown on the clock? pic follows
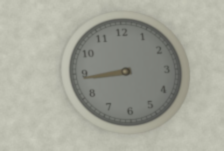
8:44
